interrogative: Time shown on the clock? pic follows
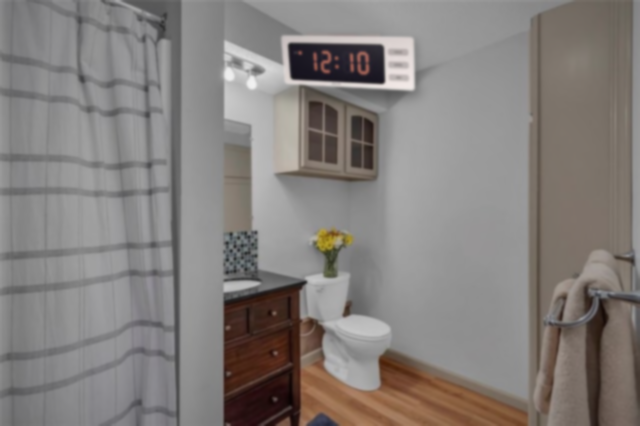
12:10
